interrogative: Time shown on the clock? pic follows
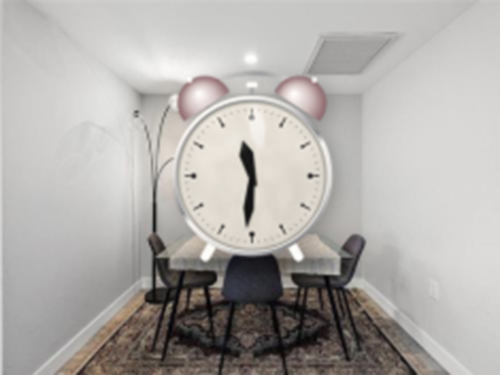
11:31
